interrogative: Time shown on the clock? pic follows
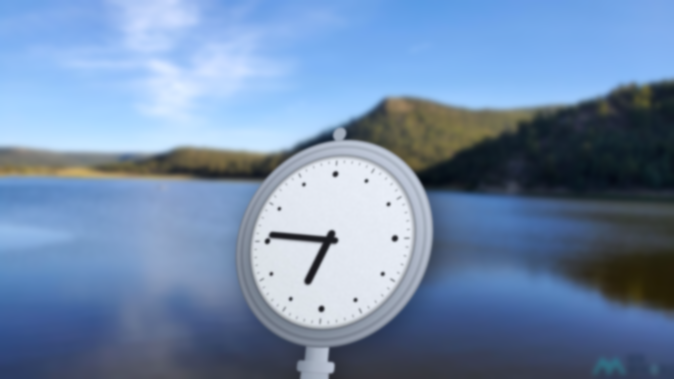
6:46
